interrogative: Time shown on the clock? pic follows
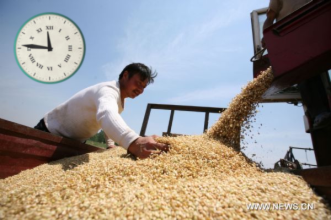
11:46
